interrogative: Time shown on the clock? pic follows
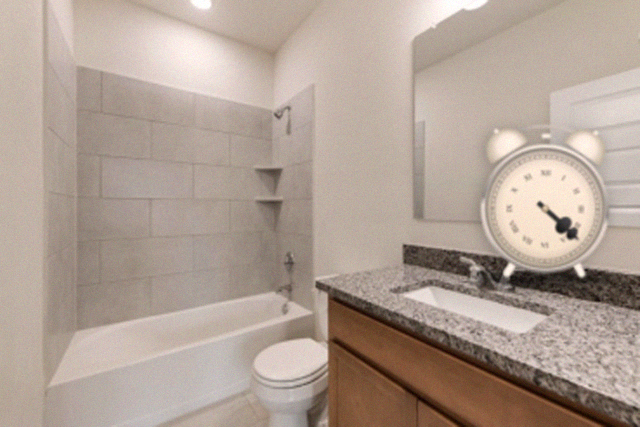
4:22
